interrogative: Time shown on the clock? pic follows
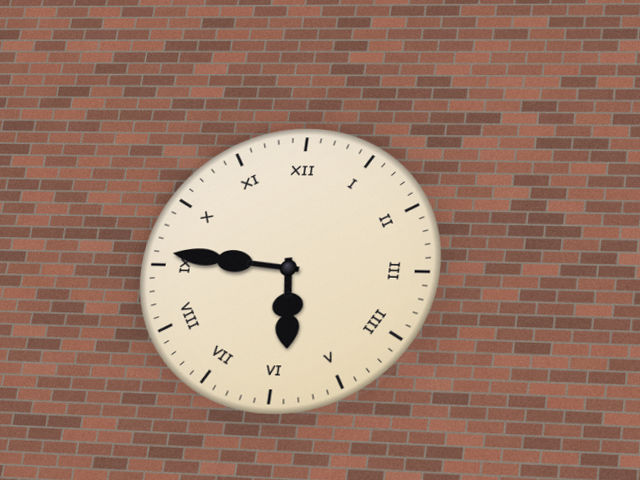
5:46
